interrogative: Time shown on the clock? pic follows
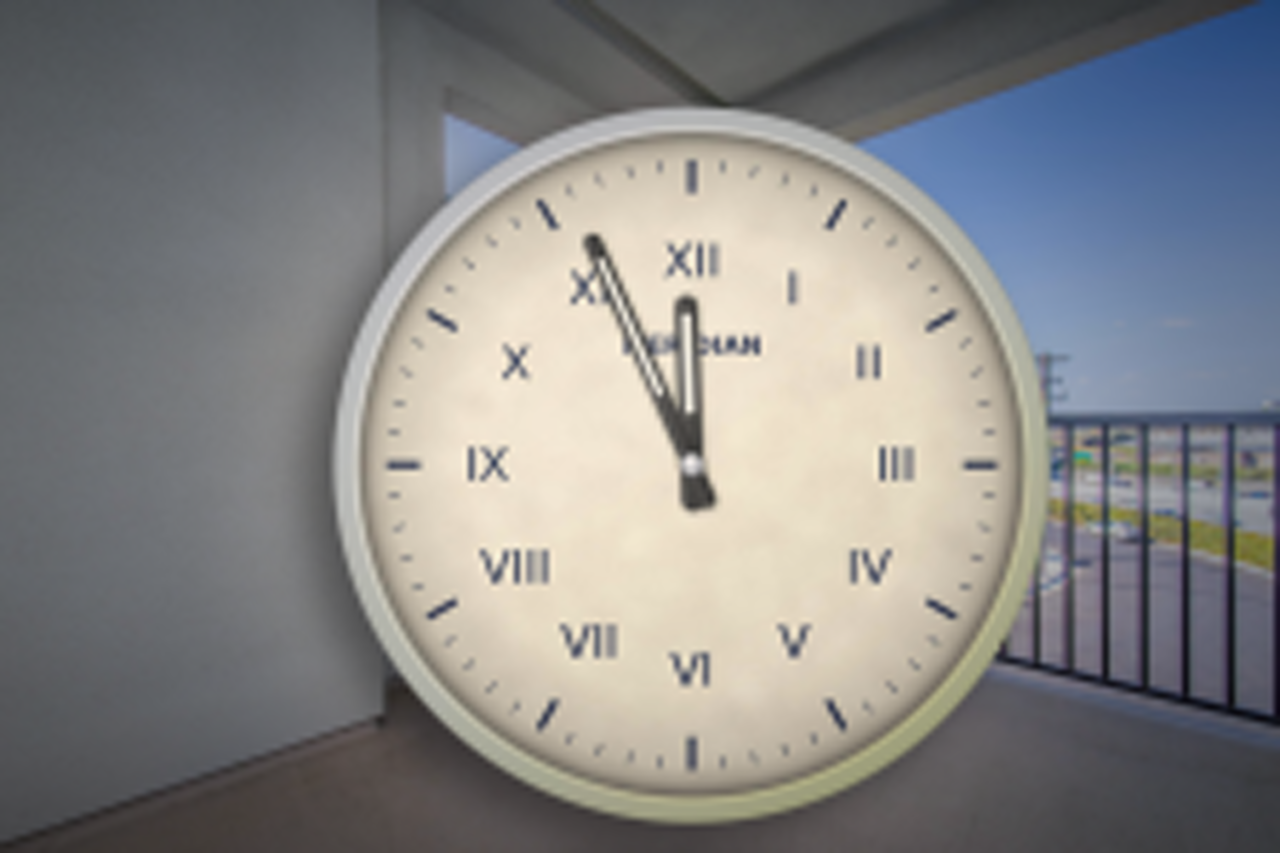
11:56
